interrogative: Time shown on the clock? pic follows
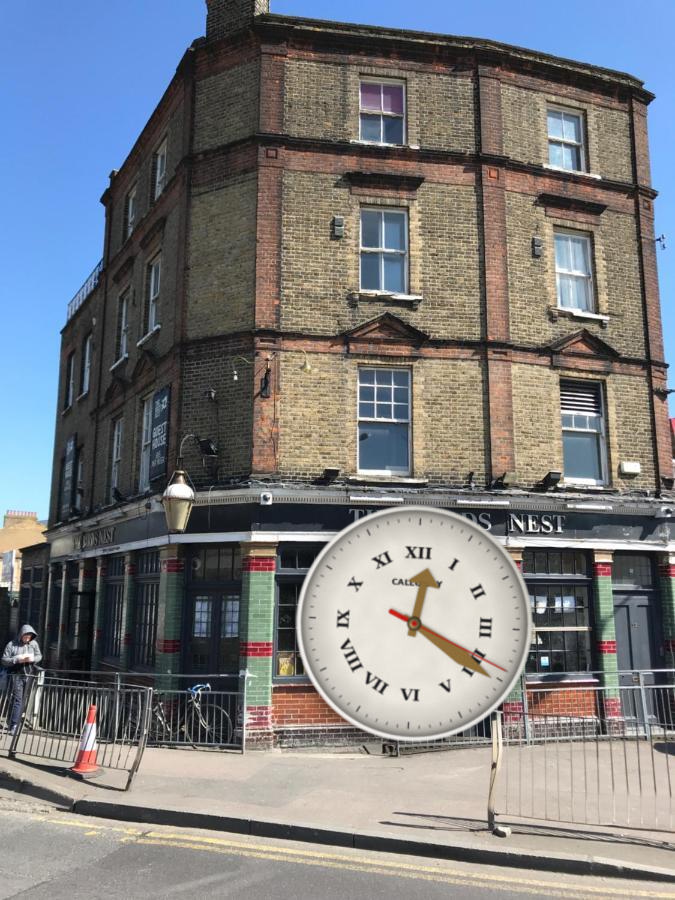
12:20:19
